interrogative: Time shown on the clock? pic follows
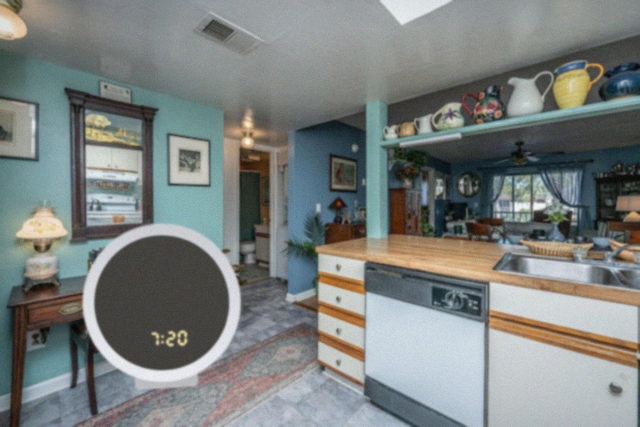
7:20
